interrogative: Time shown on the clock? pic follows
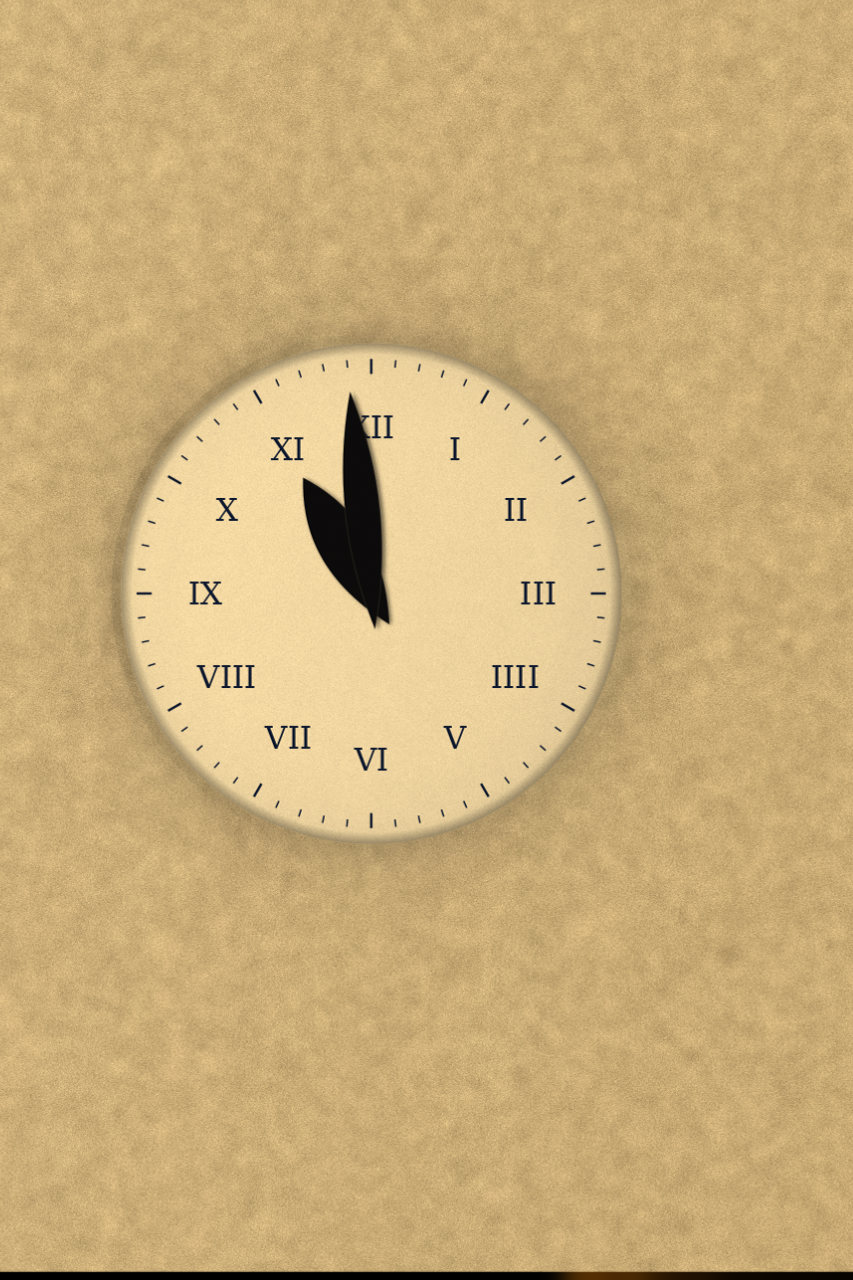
10:59
